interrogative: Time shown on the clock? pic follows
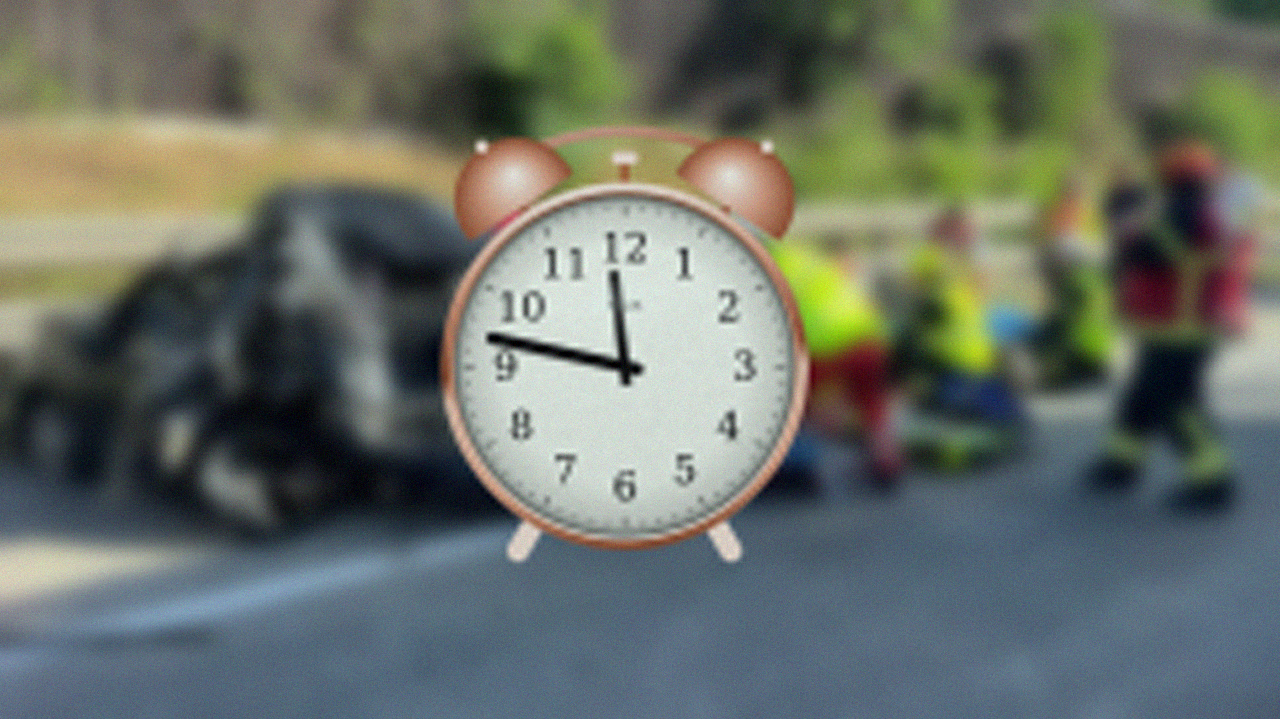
11:47
